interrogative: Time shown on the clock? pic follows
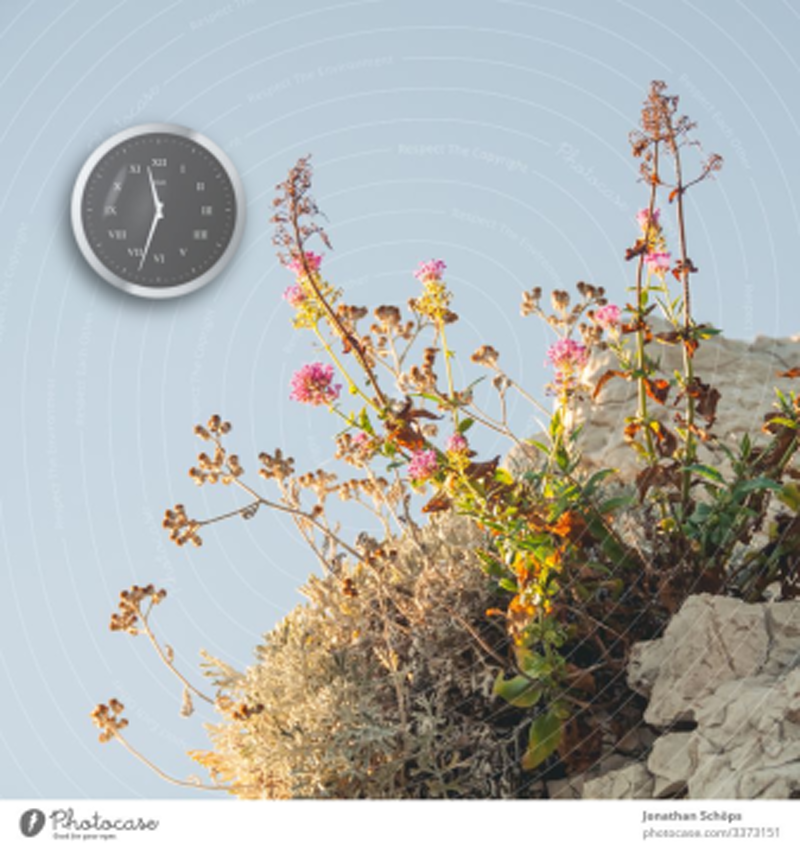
11:33
